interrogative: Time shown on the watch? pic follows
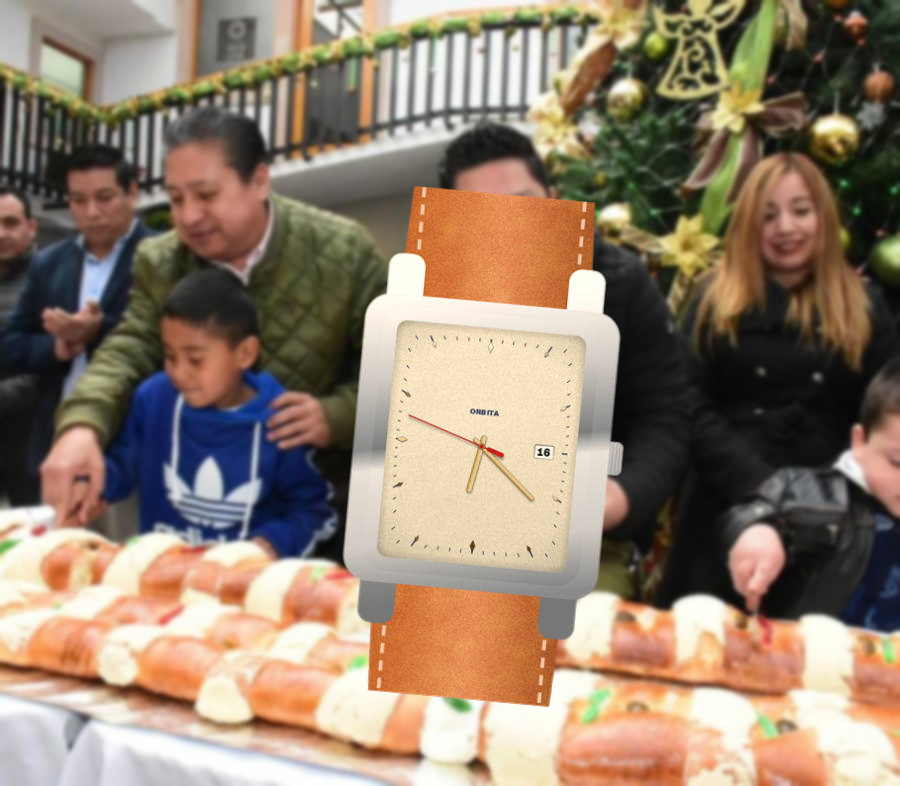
6:21:48
